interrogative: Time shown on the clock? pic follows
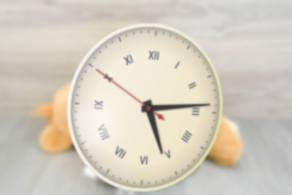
5:13:50
